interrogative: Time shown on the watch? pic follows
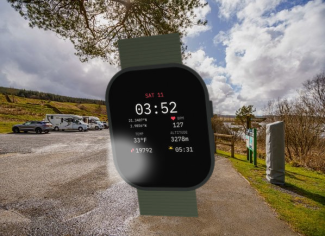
3:52
